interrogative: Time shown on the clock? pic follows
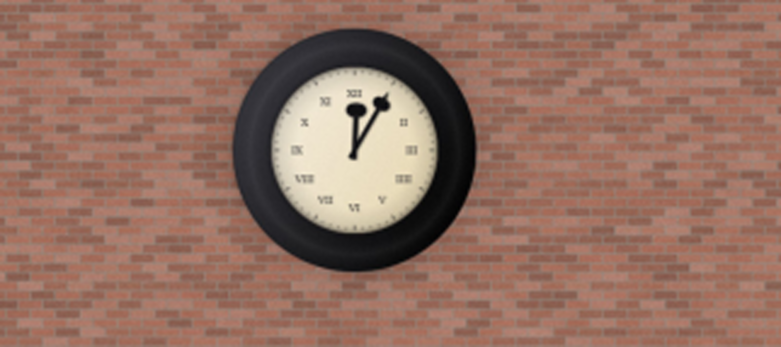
12:05
